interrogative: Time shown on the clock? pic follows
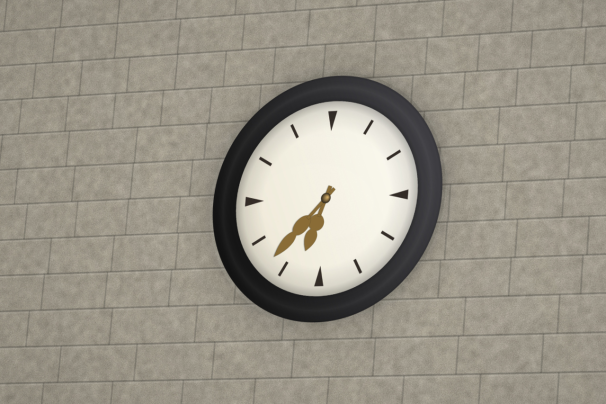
6:37
